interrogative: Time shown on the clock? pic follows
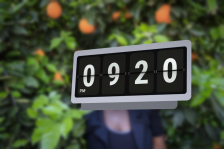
9:20
